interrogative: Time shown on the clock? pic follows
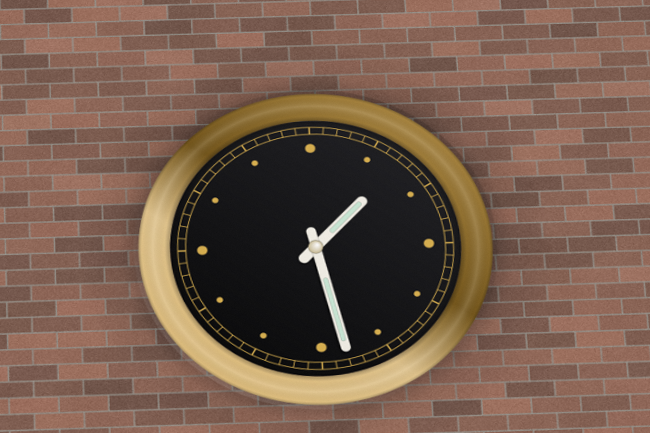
1:28
